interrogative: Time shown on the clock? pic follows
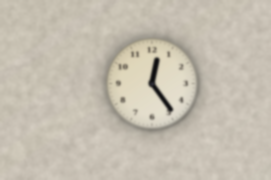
12:24
